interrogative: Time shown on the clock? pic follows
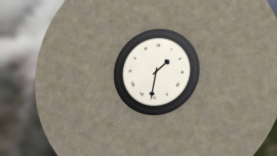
1:31
